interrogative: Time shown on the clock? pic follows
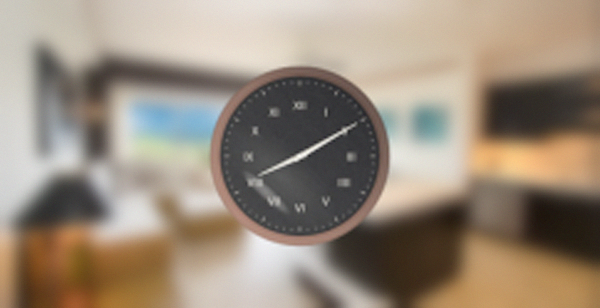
8:10
